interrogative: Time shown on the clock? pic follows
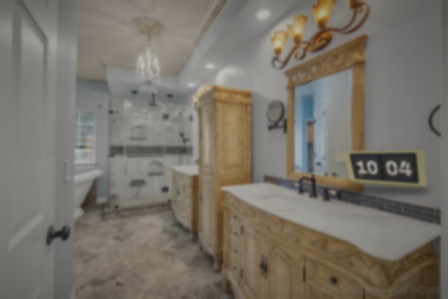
10:04
